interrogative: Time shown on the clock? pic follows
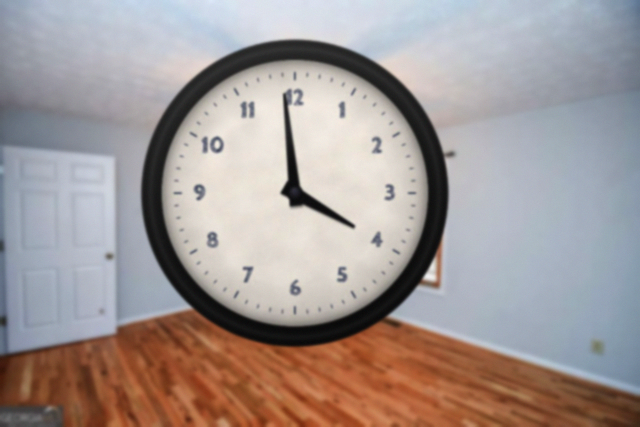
3:59
